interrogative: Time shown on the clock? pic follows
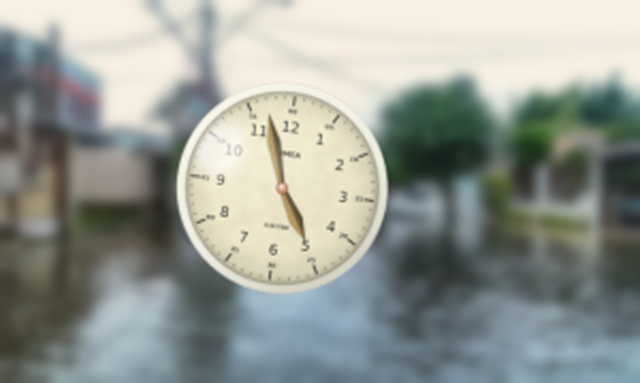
4:57
